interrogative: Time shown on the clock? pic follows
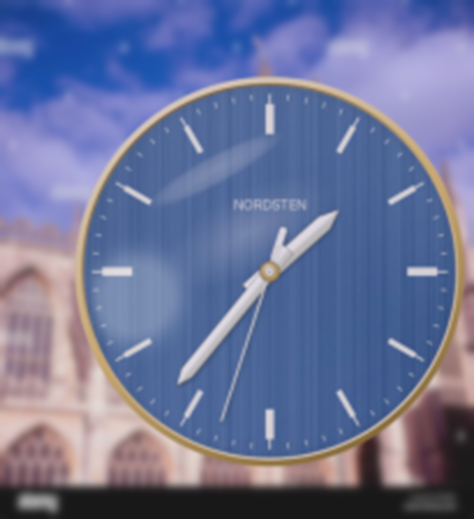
1:36:33
